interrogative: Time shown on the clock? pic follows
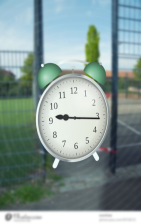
9:16
